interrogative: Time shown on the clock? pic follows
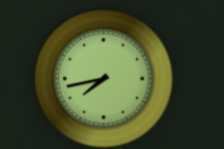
7:43
